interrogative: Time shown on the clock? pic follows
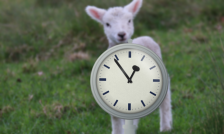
12:54
